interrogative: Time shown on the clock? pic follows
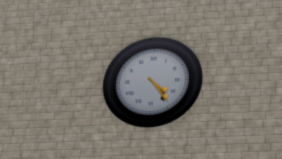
4:24
